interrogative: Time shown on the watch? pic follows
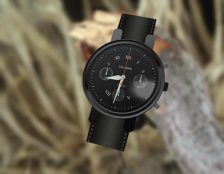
8:31
